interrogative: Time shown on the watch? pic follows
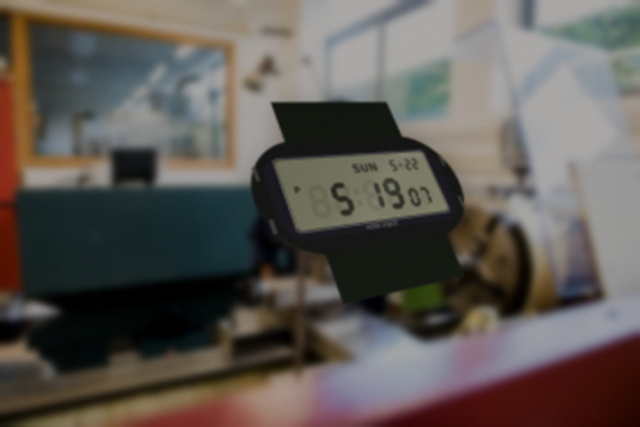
5:19:07
